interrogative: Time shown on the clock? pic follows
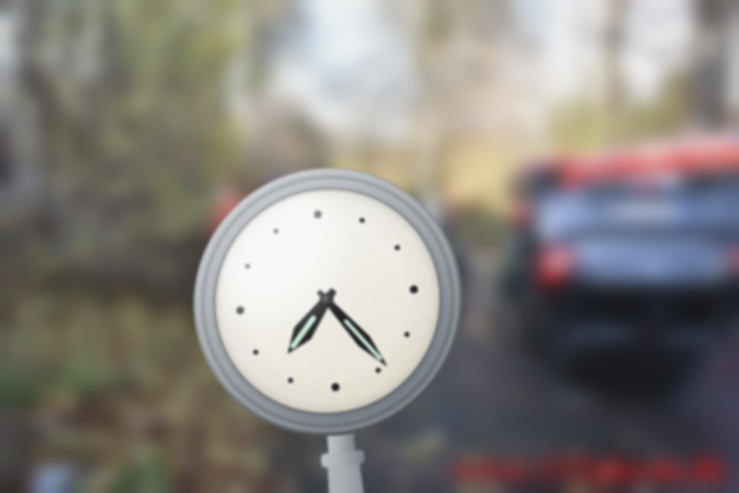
7:24
